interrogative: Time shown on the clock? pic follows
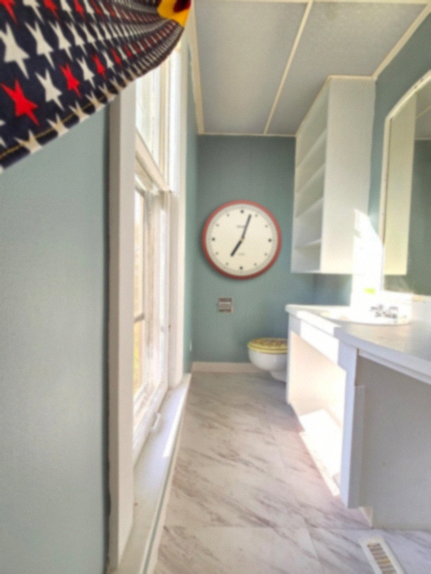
7:03
